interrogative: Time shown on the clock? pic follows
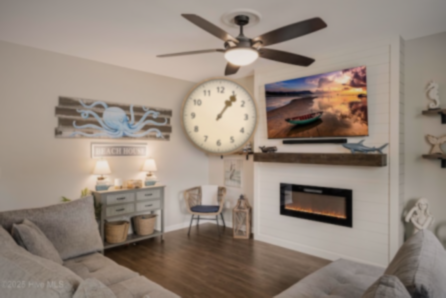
1:06
